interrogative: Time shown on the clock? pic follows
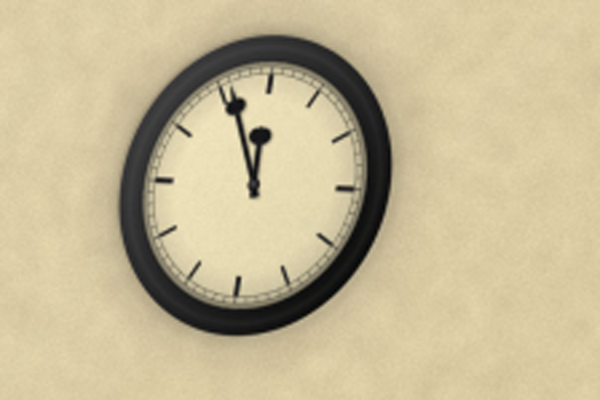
11:56
